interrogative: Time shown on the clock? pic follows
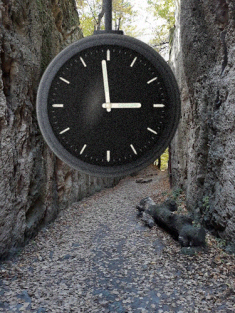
2:59
